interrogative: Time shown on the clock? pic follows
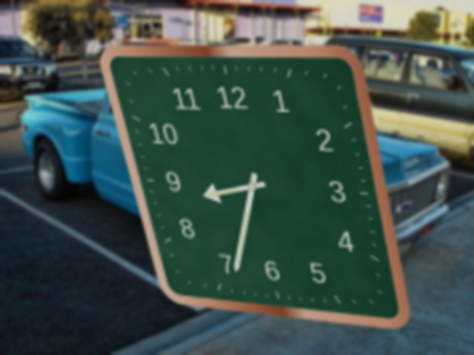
8:34
